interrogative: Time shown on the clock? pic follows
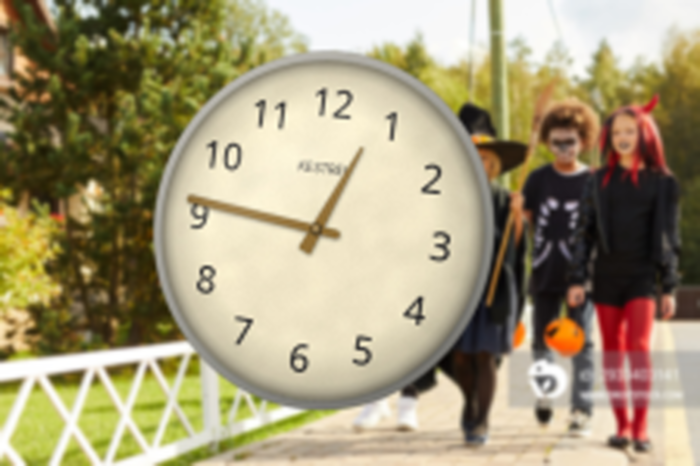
12:46
